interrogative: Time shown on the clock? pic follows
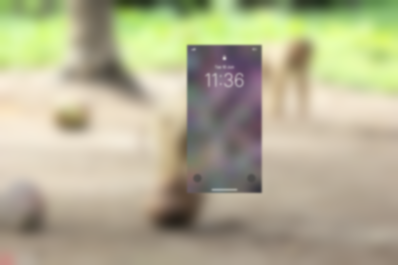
11:36
